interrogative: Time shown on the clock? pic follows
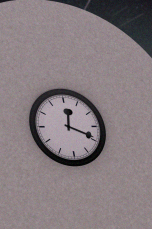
12:19
